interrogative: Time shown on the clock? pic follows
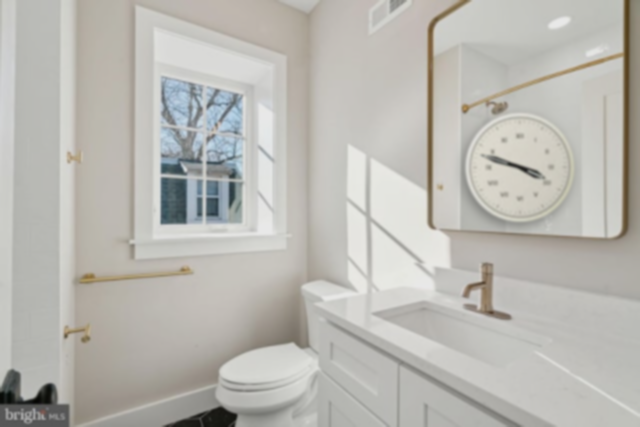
3:48
